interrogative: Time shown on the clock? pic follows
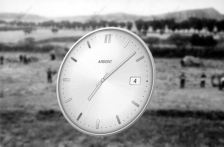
7:08
